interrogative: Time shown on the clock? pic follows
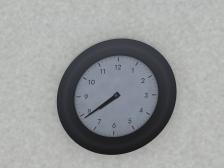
7:39
